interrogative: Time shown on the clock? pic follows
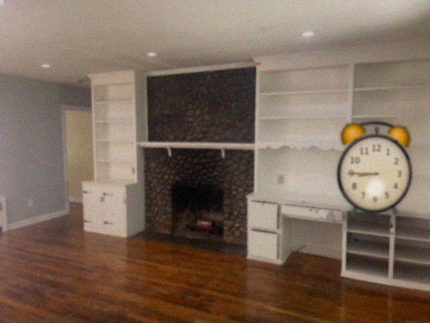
8:45
